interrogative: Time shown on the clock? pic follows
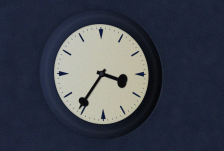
3:36
